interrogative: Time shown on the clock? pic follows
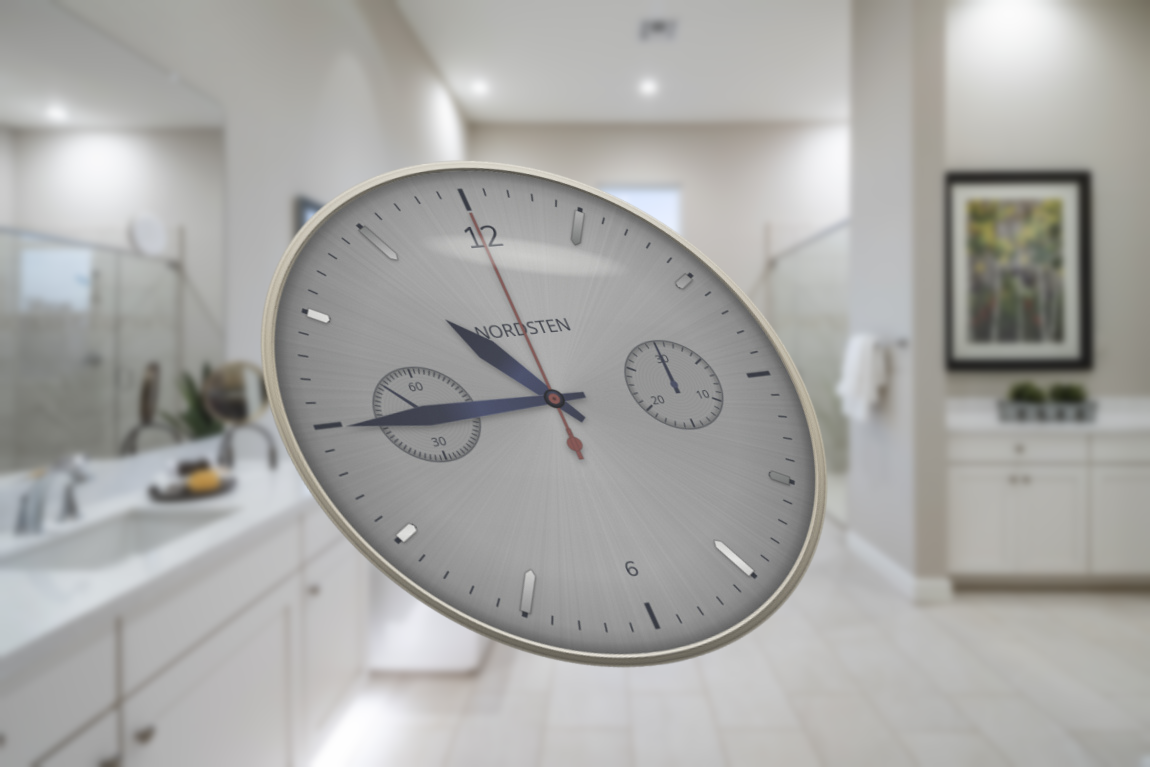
10:44:53
